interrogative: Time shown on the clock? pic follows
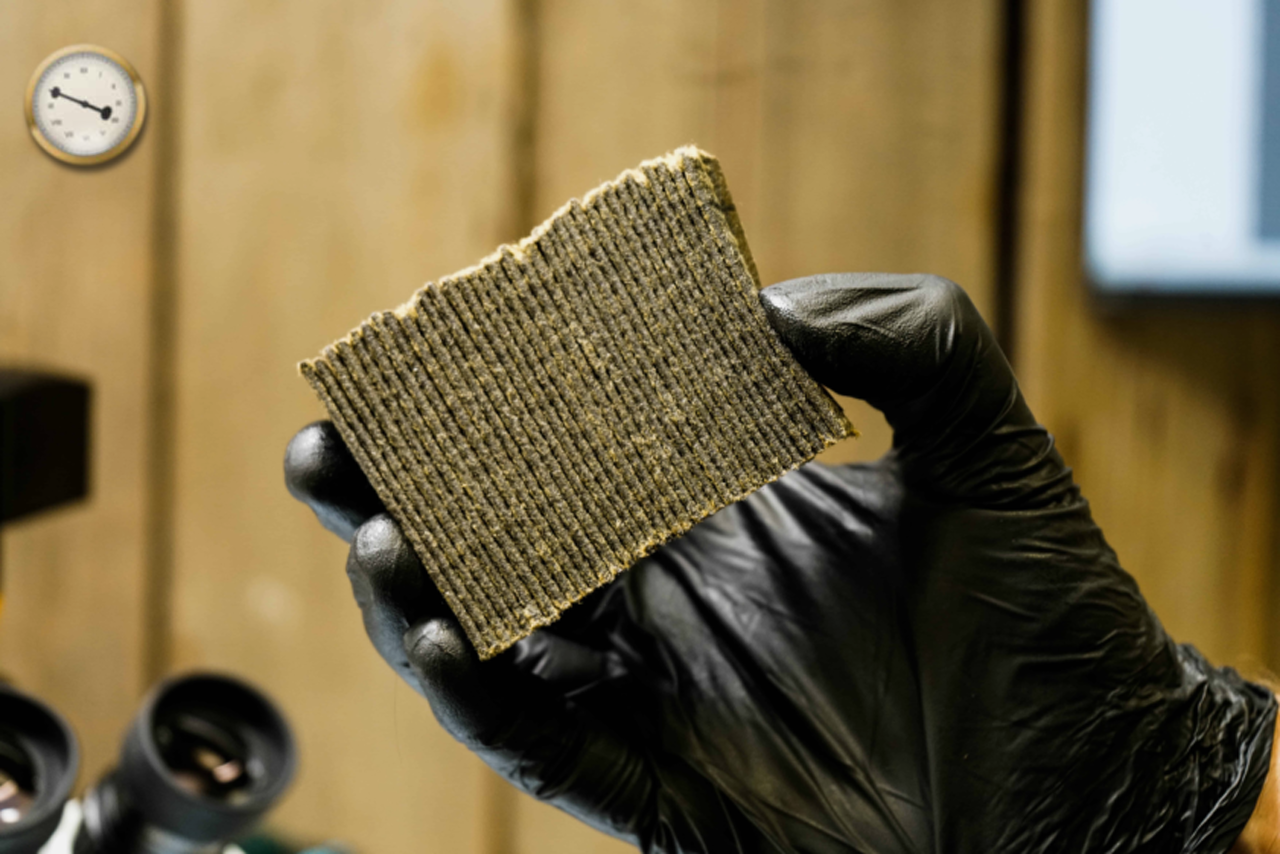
3:49
